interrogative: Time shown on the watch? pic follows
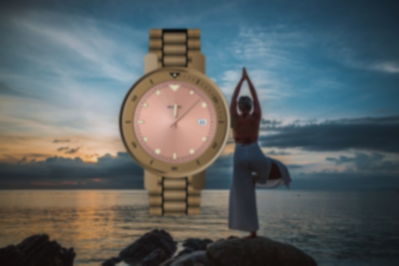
12:08
